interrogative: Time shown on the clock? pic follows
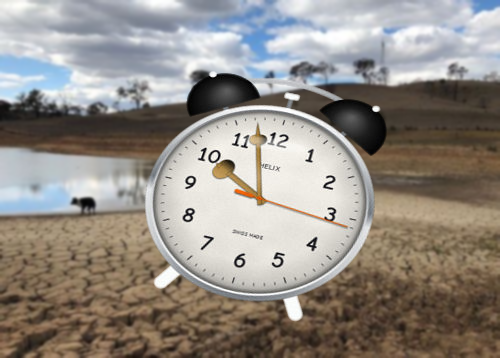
9:57:16
